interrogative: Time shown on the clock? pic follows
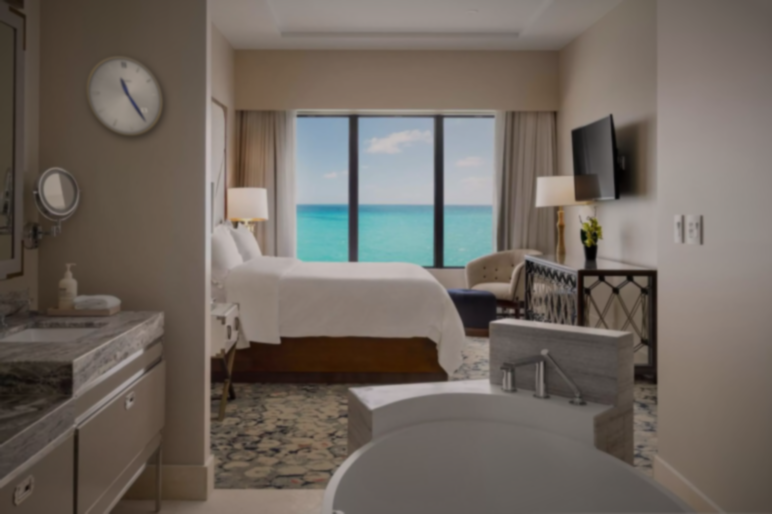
11:25
